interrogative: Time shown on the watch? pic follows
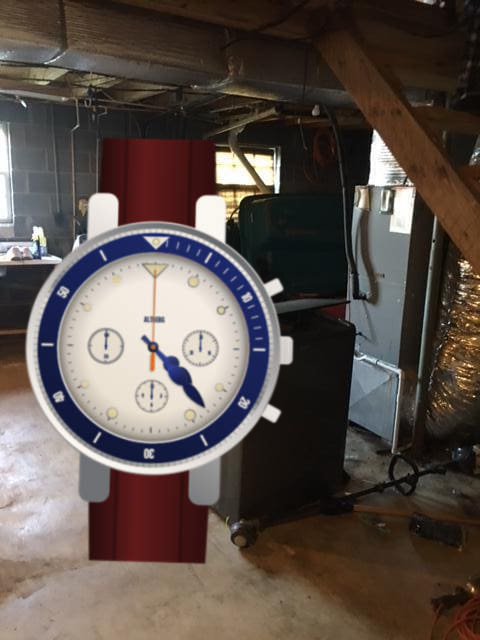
4:23
